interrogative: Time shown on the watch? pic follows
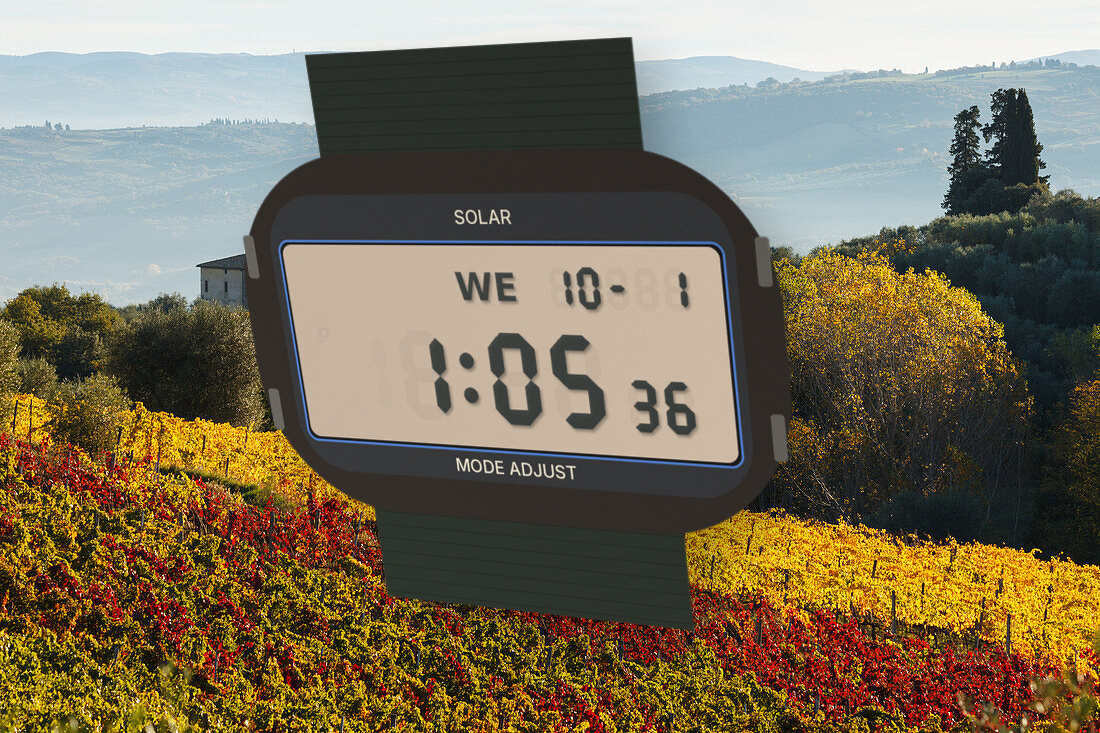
1:05:36
